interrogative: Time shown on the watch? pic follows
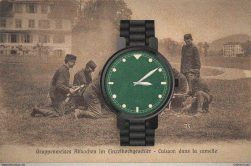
3:09
